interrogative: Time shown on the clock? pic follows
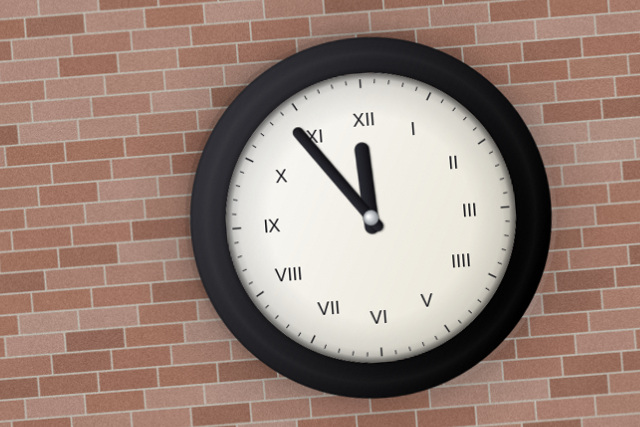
11:54
